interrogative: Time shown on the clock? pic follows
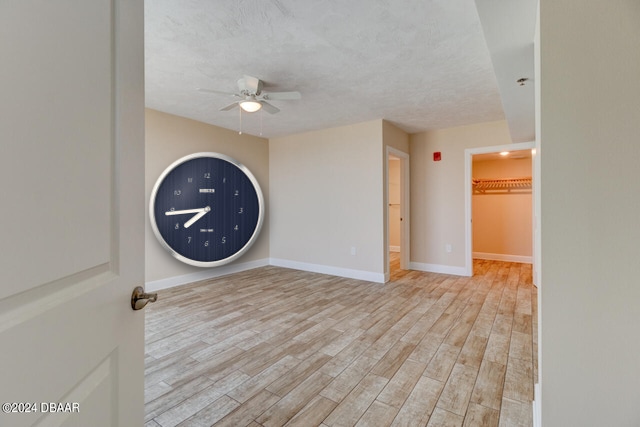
7:44
